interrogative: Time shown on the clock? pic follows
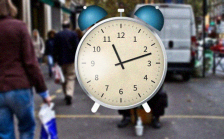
11:12
